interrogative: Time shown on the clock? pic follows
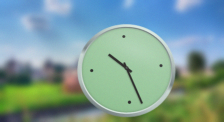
10:27
